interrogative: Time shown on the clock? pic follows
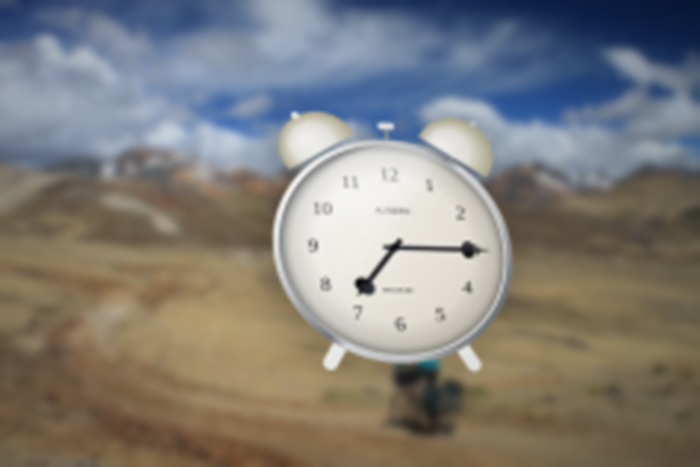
7:15
